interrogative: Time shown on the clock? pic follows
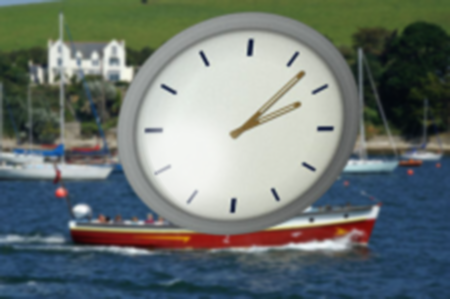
2:07
